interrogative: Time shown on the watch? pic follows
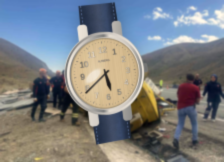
5:39
